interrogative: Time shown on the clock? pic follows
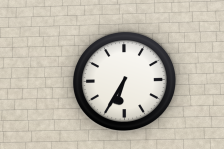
6:35
